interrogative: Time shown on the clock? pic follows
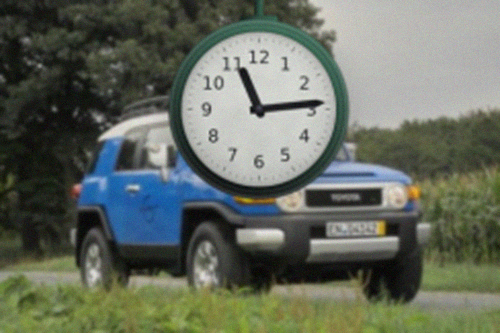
11:14
